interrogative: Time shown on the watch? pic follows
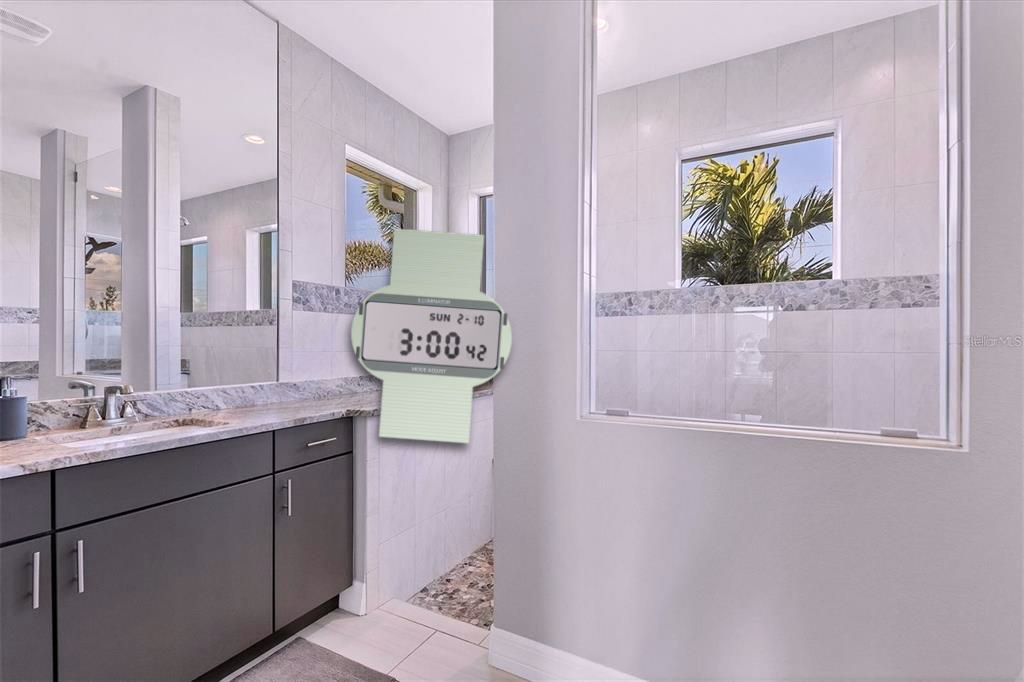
3:00:42
